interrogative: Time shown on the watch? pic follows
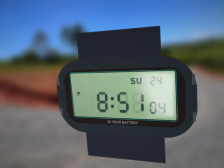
8:51:04
